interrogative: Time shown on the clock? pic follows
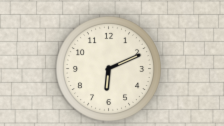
6:11
